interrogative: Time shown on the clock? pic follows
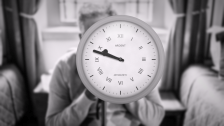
9:48
